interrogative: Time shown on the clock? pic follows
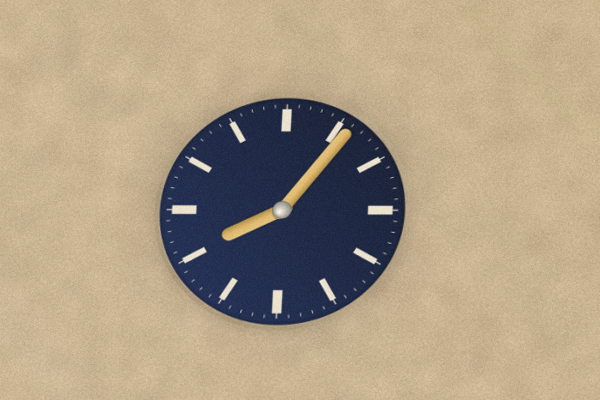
8:06
